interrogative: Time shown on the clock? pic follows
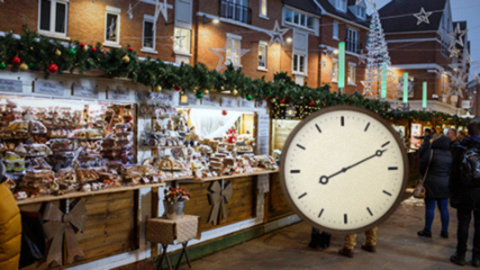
8:11
